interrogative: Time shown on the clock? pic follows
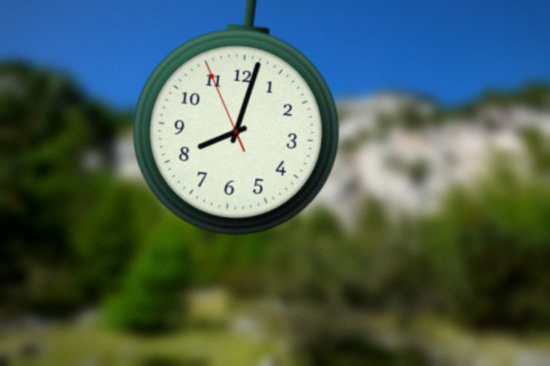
8:01:55
